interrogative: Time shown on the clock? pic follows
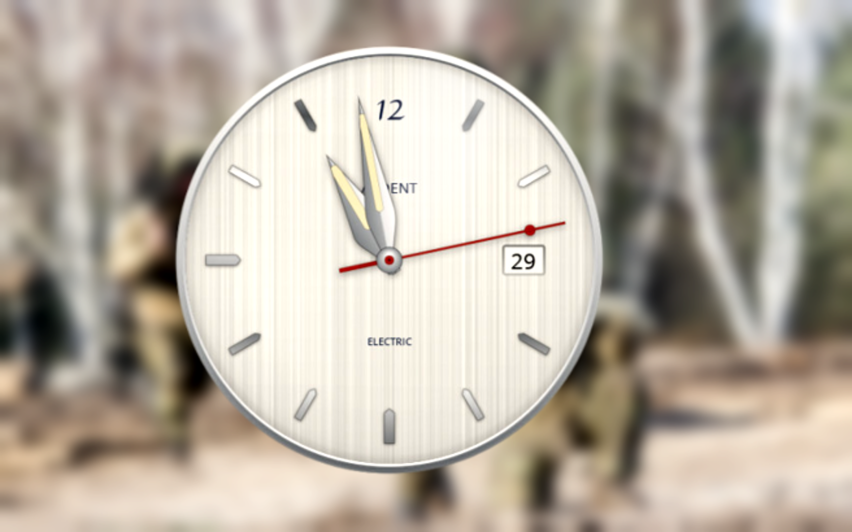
10:58:13
